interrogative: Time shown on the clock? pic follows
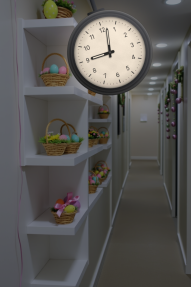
9:02
